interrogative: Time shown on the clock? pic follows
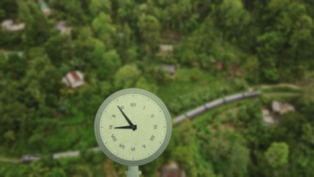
8:54
